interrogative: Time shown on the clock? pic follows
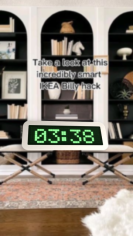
3:38
